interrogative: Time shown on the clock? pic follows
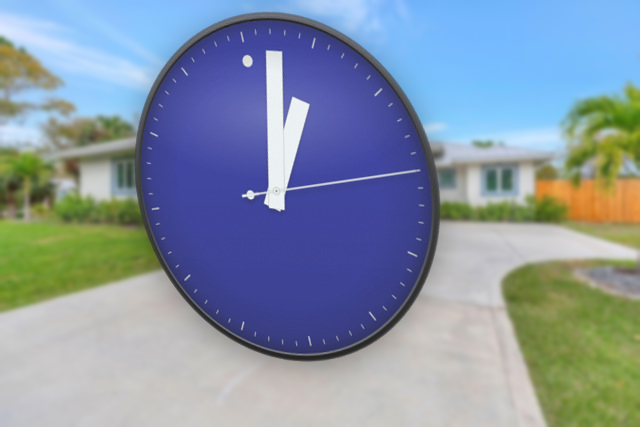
1:02:15
